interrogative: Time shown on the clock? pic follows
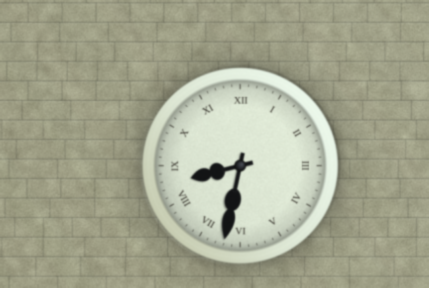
8:32
